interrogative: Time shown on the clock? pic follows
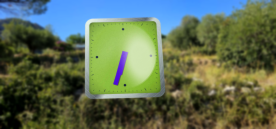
6:33
